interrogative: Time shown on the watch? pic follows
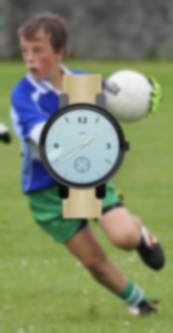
1:39
